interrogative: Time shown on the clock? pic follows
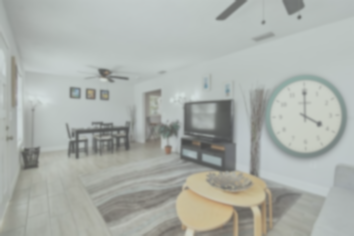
4:00
